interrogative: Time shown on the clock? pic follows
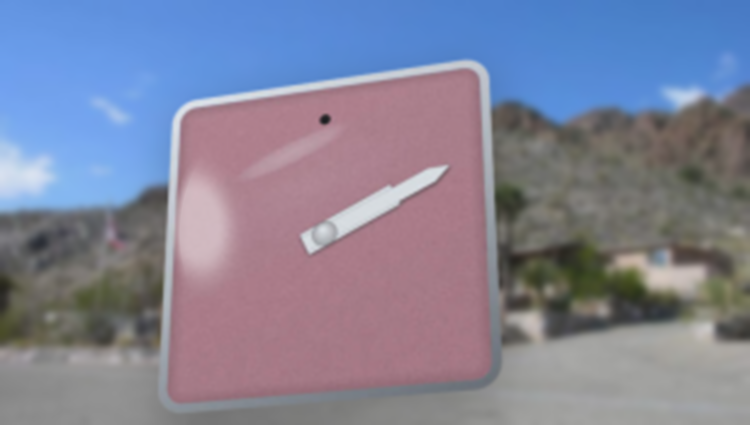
2:11
